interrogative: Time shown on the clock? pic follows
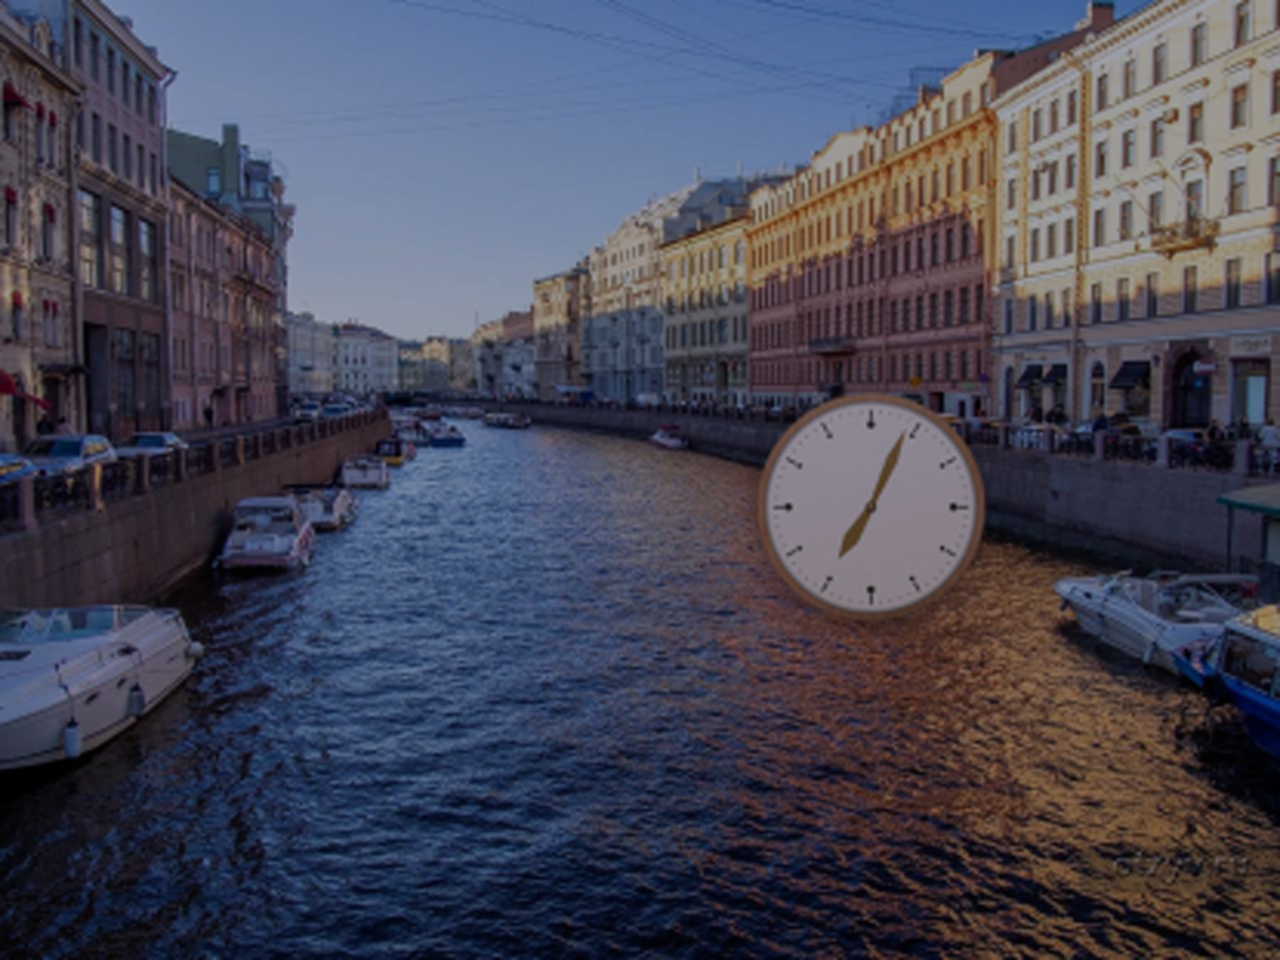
7:04
